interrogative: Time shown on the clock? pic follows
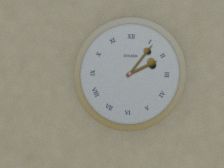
2:06
